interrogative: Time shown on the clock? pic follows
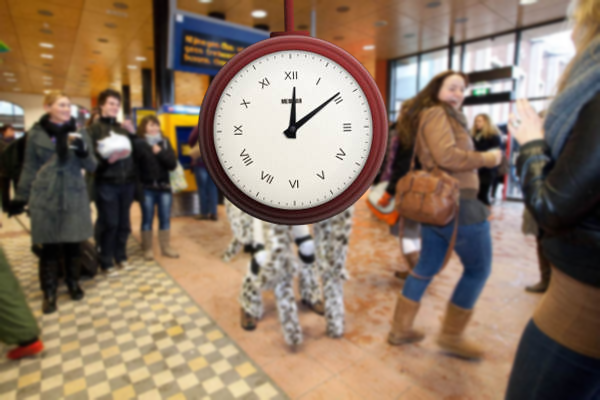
12:09
